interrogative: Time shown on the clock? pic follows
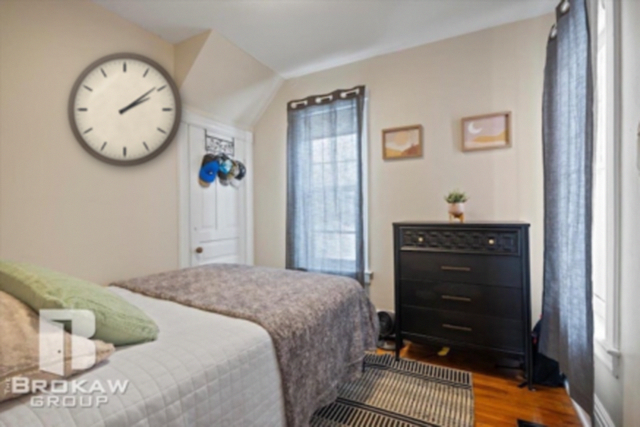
2:09
